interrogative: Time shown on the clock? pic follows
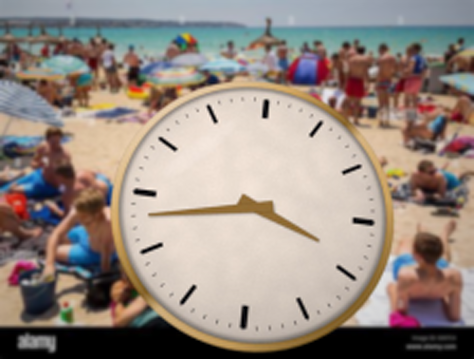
3:43
